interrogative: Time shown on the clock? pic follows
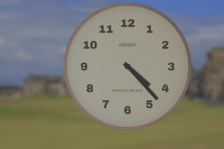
4:23
